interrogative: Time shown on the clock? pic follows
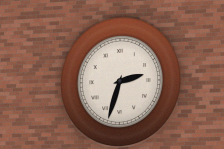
2:33
